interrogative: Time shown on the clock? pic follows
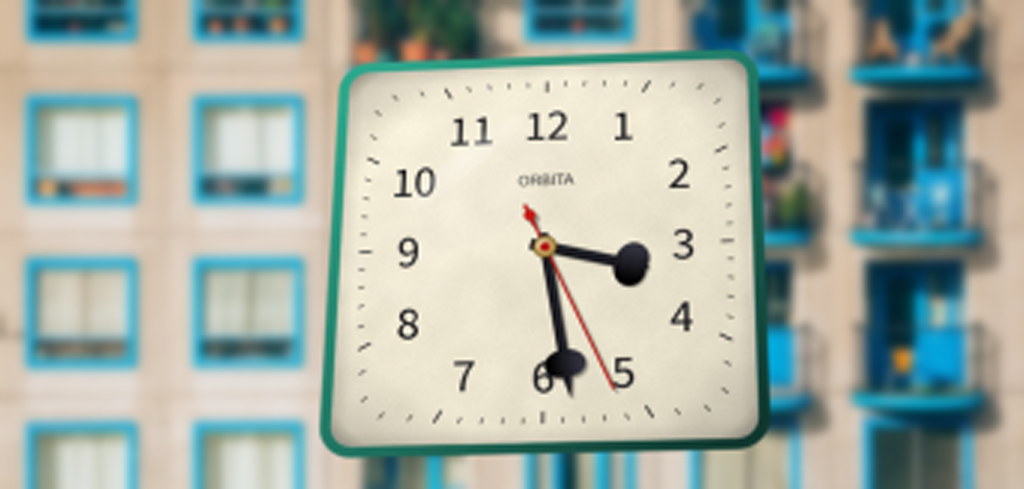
3:28:26
